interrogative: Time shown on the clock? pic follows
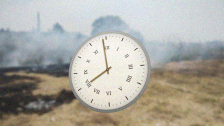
7:59
